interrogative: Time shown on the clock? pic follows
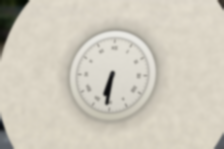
6:31
